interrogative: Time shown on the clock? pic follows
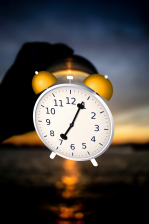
7:04
